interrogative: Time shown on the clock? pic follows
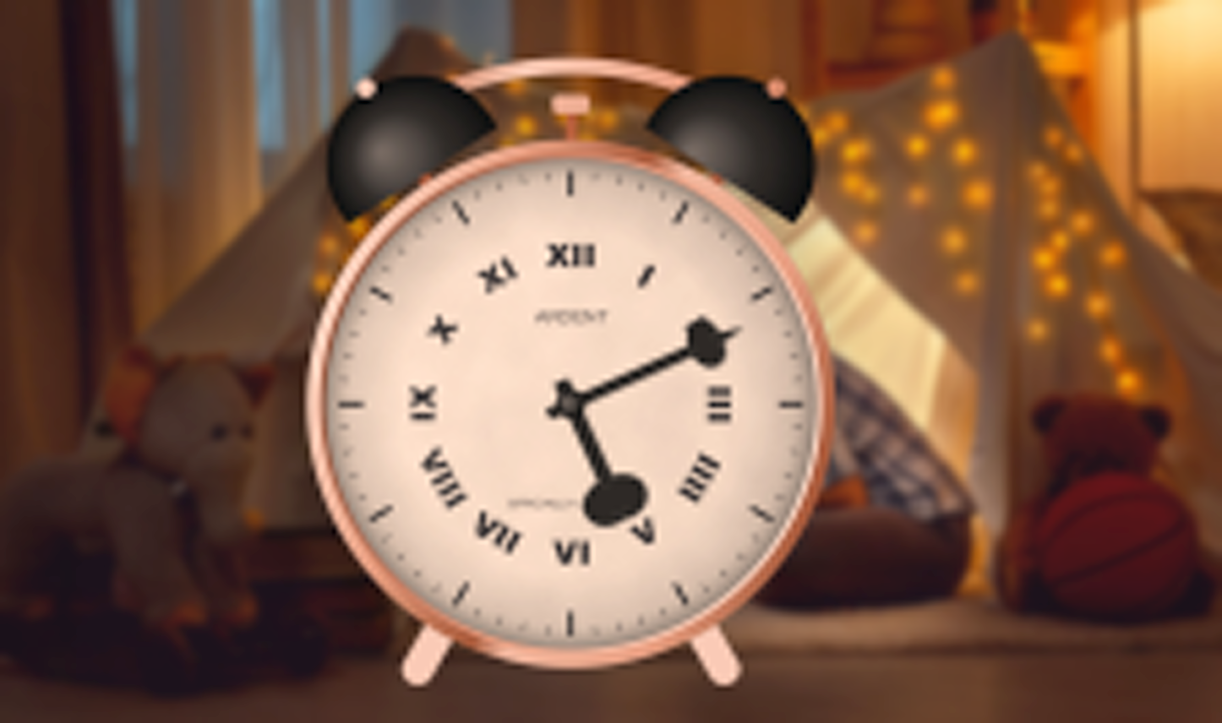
5:11
